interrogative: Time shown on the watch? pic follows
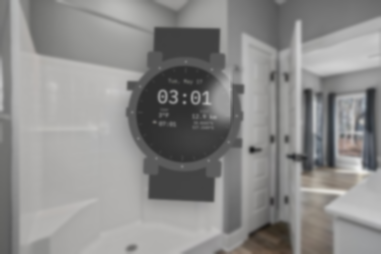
3:01
